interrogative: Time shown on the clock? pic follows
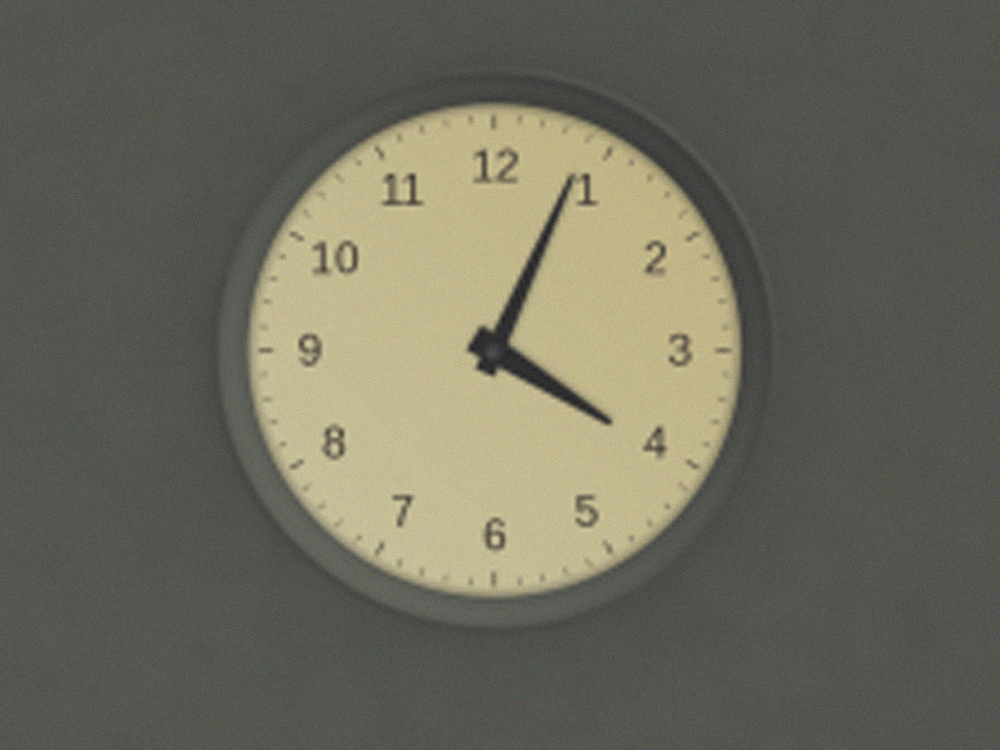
4:04
